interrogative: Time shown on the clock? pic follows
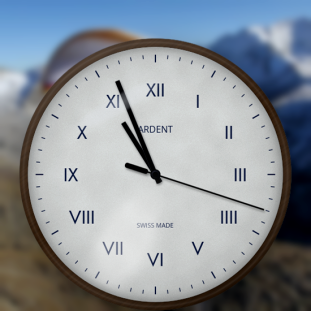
10:56:18
